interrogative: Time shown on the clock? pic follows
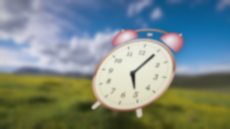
5:05
